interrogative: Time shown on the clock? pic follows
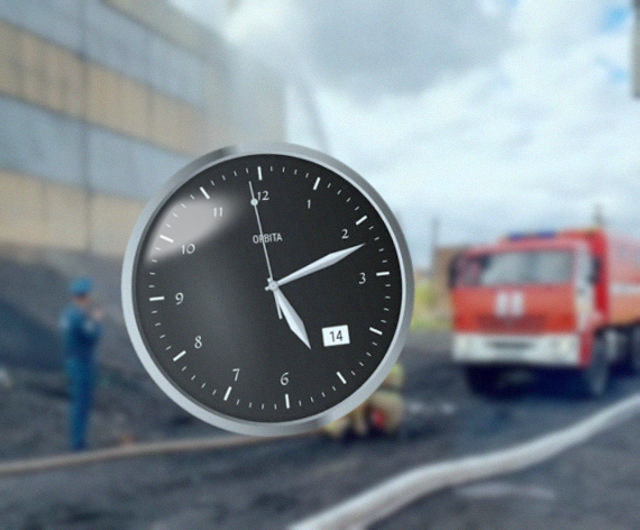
5:11:59
